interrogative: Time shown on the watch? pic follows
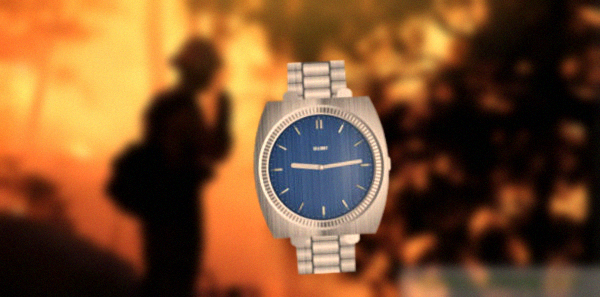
9:14
